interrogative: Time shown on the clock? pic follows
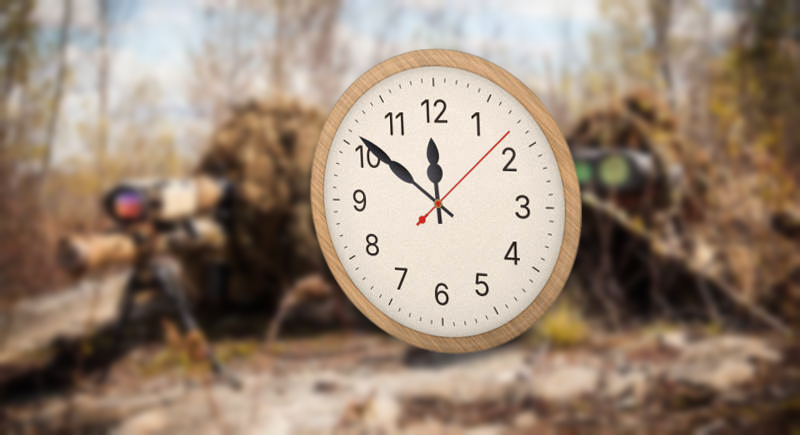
11:51:08
